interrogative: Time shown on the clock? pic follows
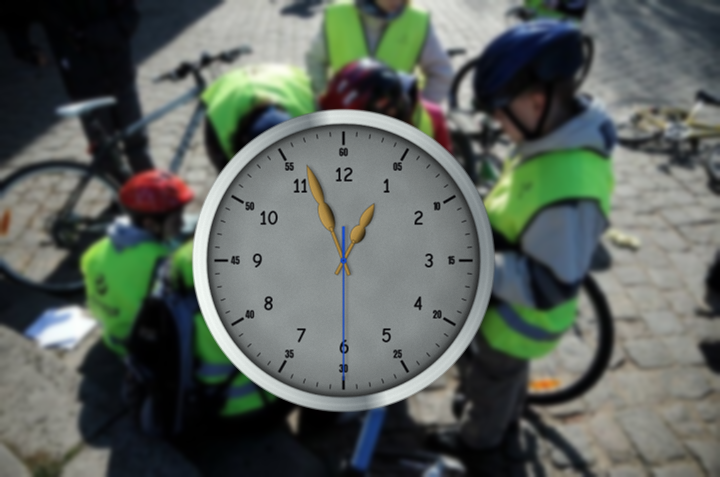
12:56:30
